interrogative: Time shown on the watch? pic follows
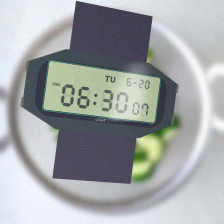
6:30:07
